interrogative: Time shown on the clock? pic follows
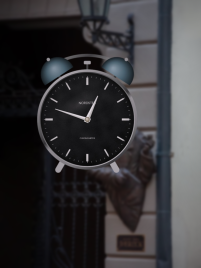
12:48
